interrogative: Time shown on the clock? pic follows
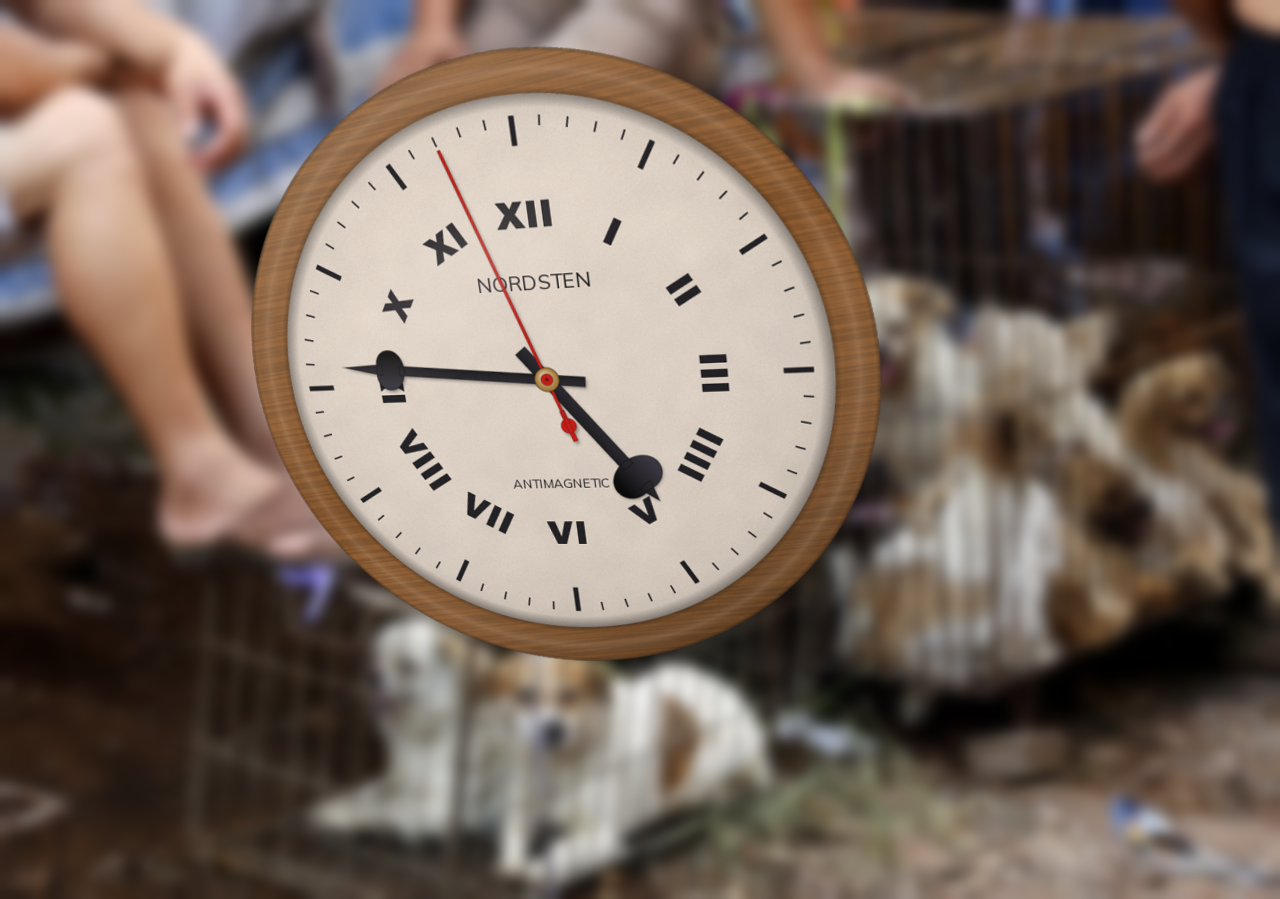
4:45:57
